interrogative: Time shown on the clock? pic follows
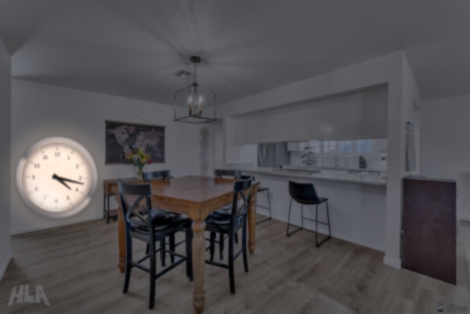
4:17
